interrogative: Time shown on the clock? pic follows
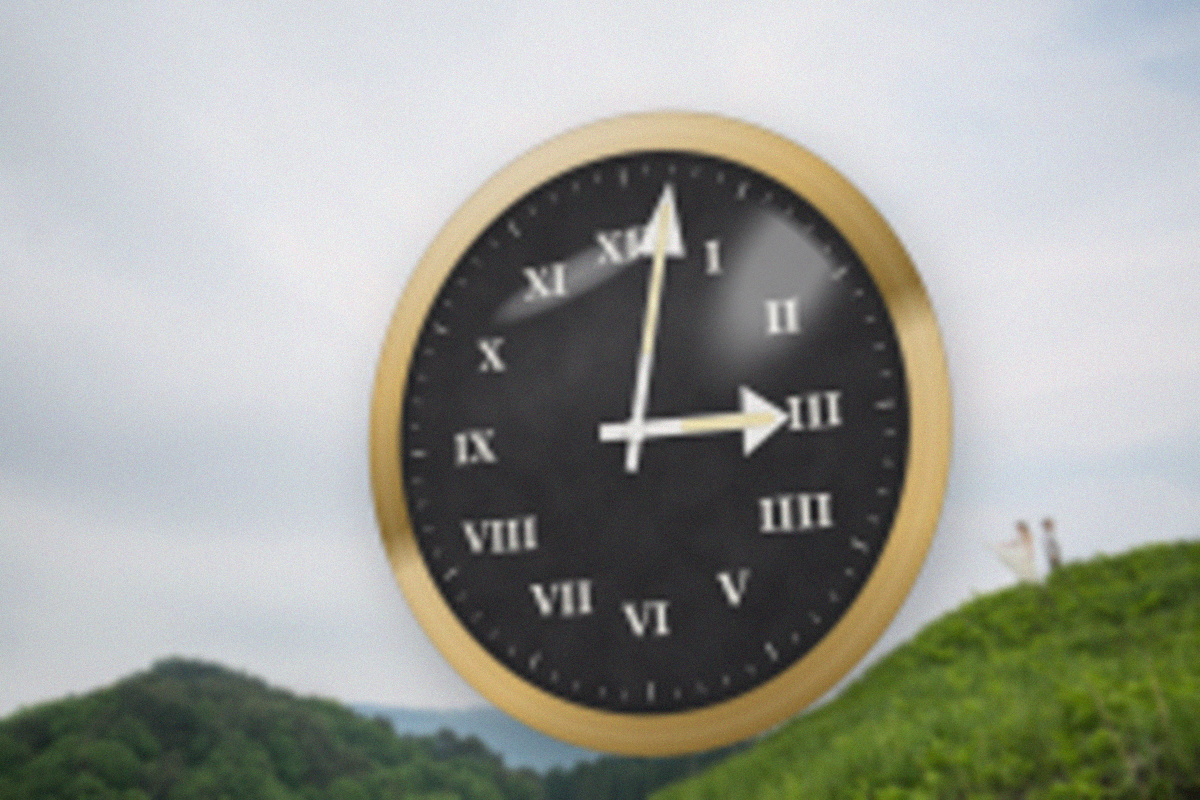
3:02
